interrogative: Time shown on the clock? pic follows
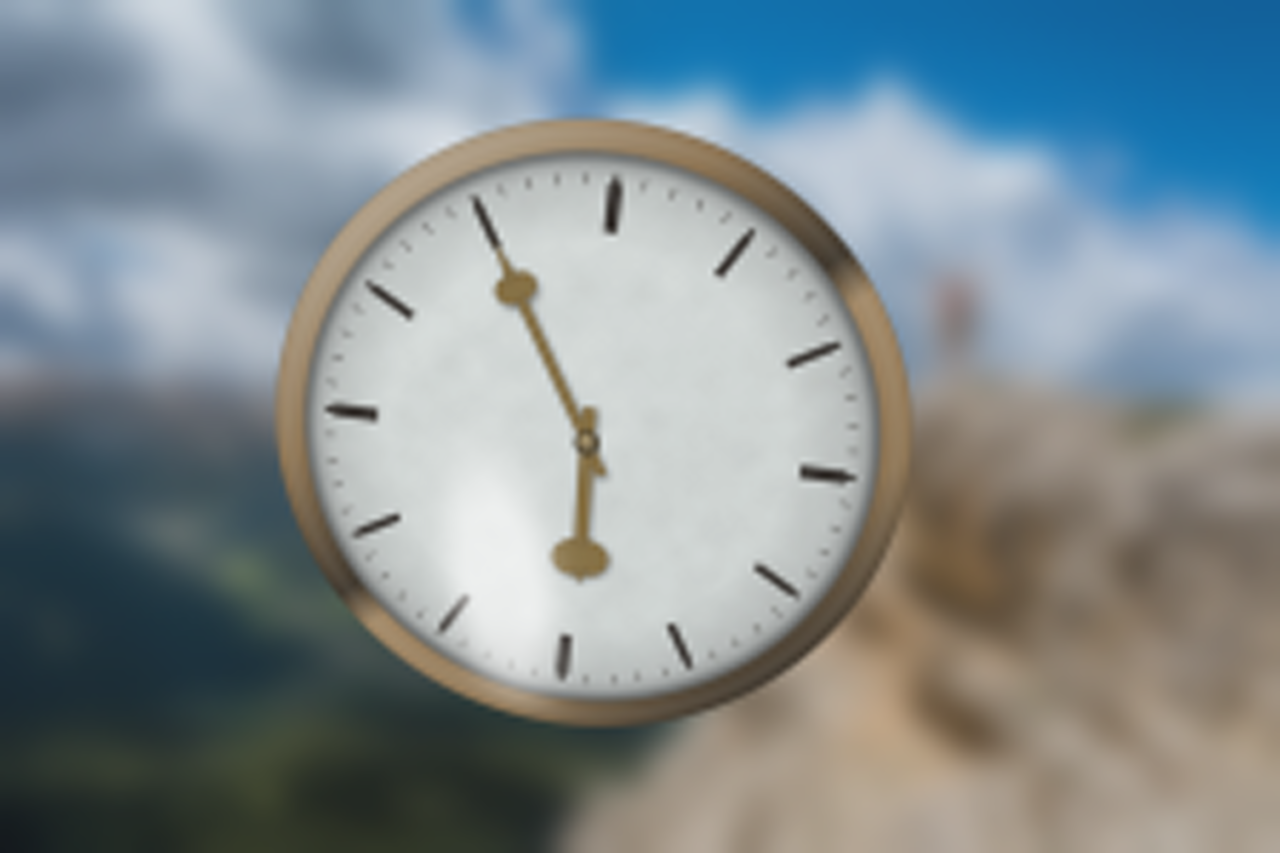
5:55
